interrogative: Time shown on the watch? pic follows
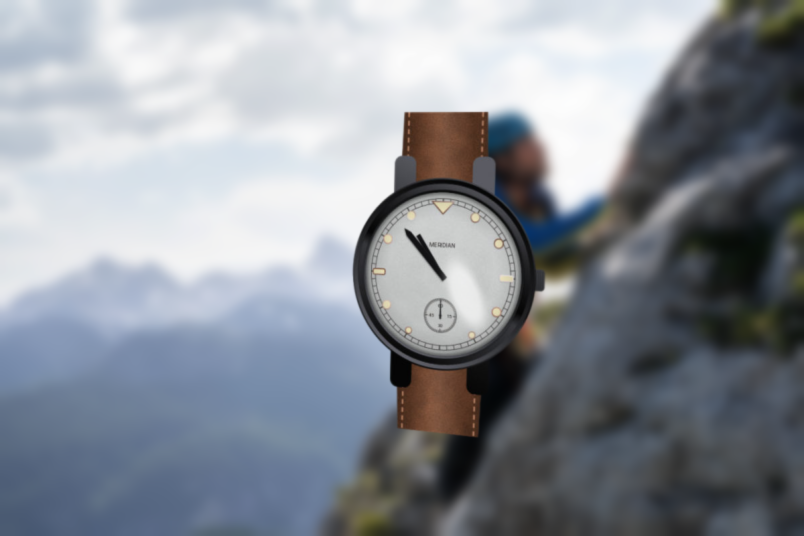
10:53
